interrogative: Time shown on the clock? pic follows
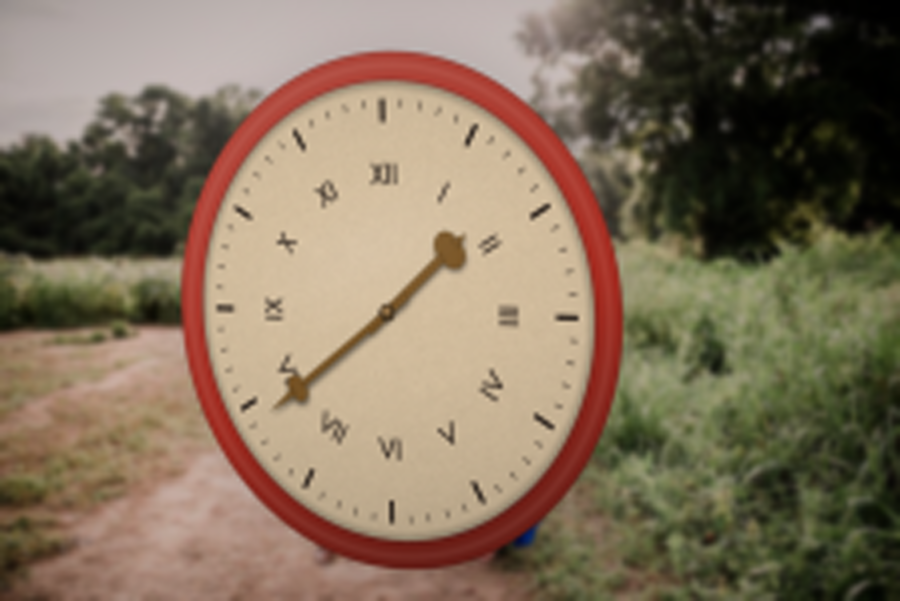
1:39
